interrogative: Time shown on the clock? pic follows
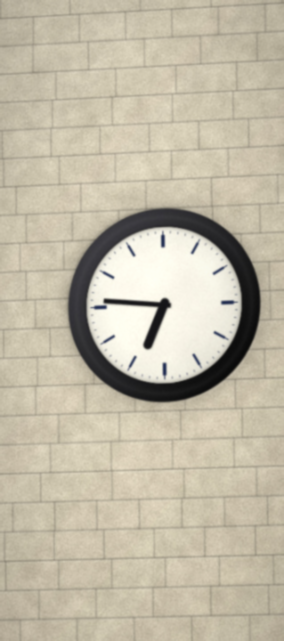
6:46
